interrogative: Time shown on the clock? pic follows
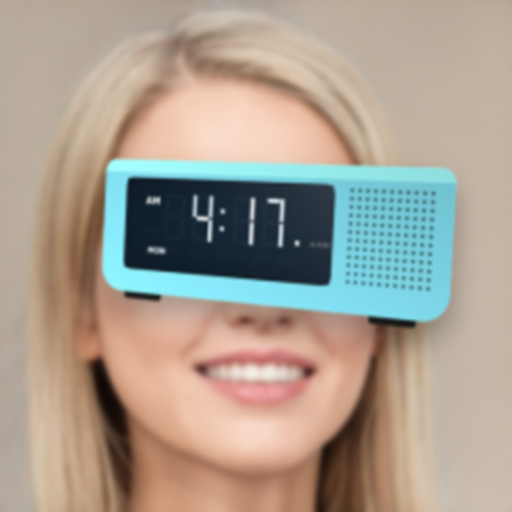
4:17
